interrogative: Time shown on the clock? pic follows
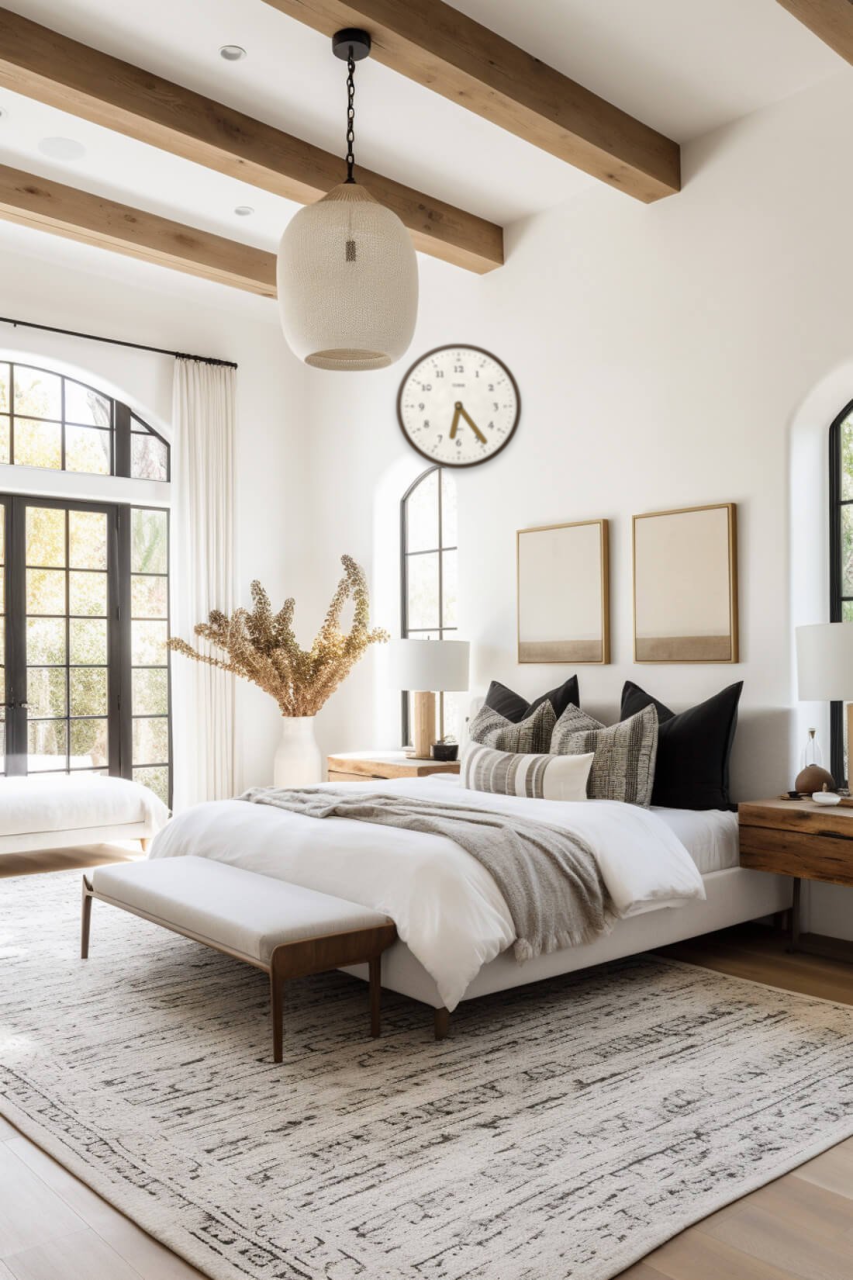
6:24
